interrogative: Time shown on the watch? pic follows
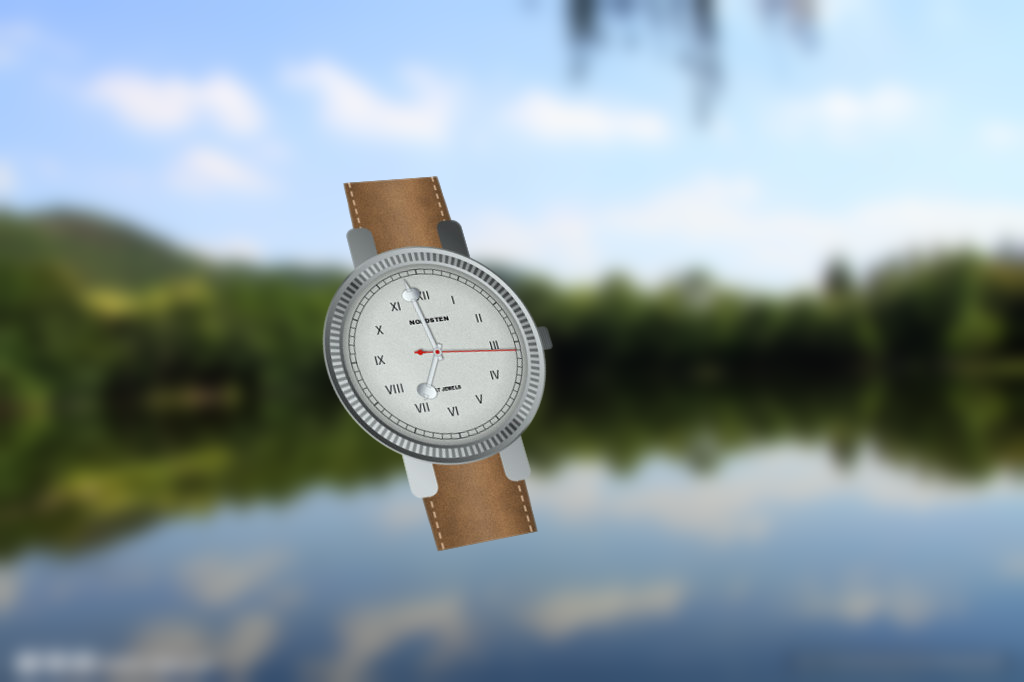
6:58:16
